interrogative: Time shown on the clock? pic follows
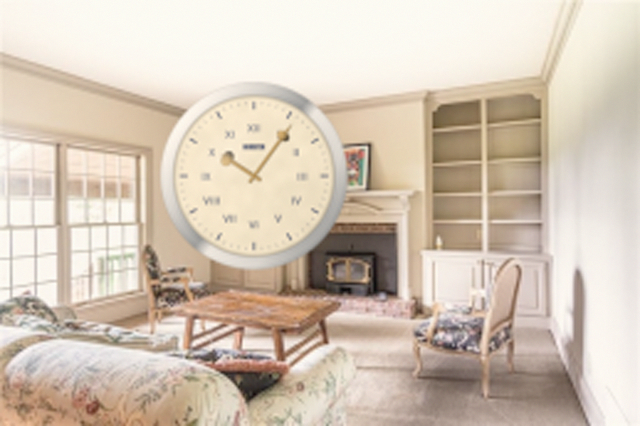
10:06
